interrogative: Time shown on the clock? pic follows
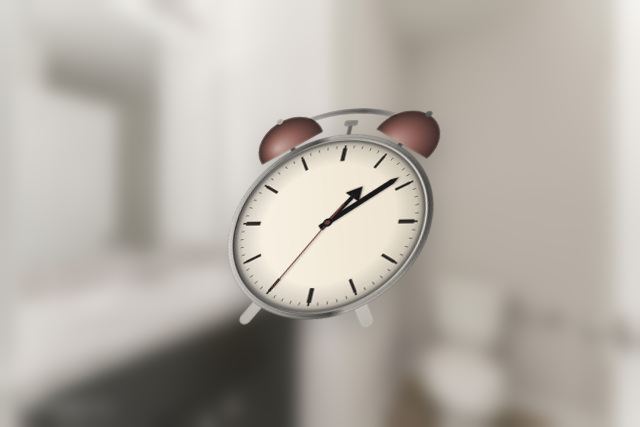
1:08:35
